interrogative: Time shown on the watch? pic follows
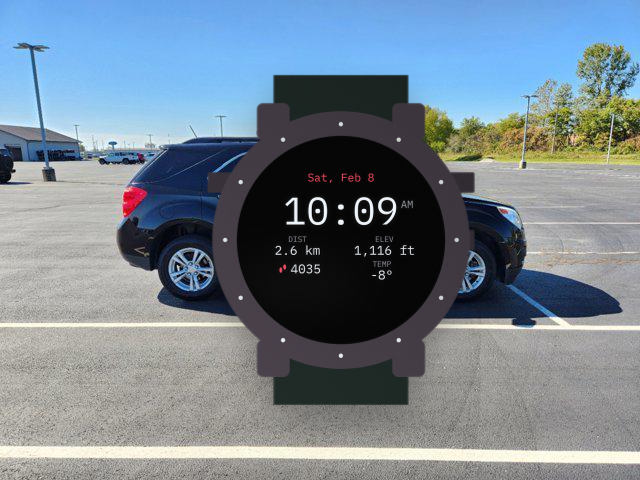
10:09
